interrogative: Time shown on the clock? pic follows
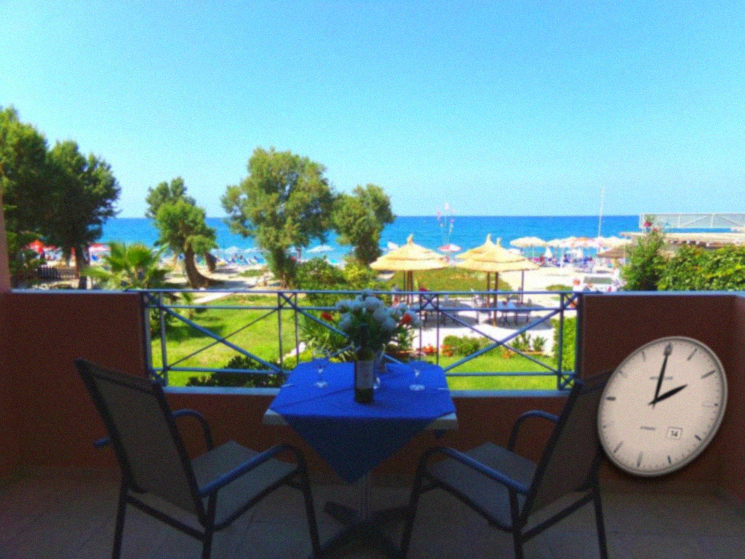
2:00
